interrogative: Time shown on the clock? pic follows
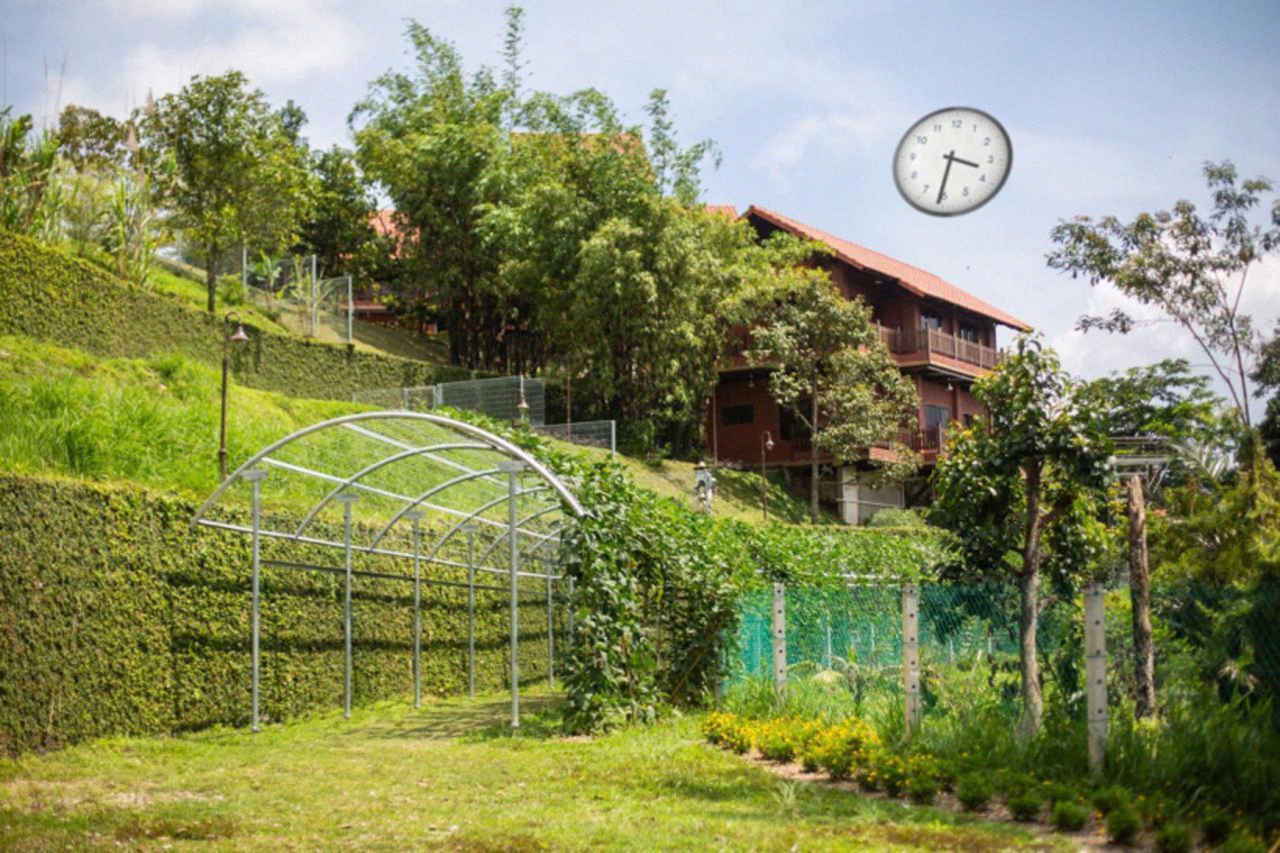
3:31
